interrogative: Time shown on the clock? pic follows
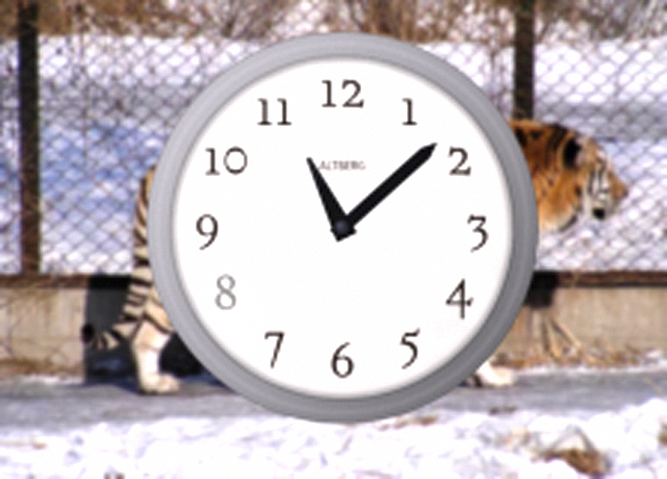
11:08
